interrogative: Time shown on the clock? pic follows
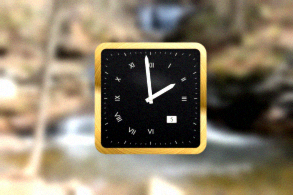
1:59
